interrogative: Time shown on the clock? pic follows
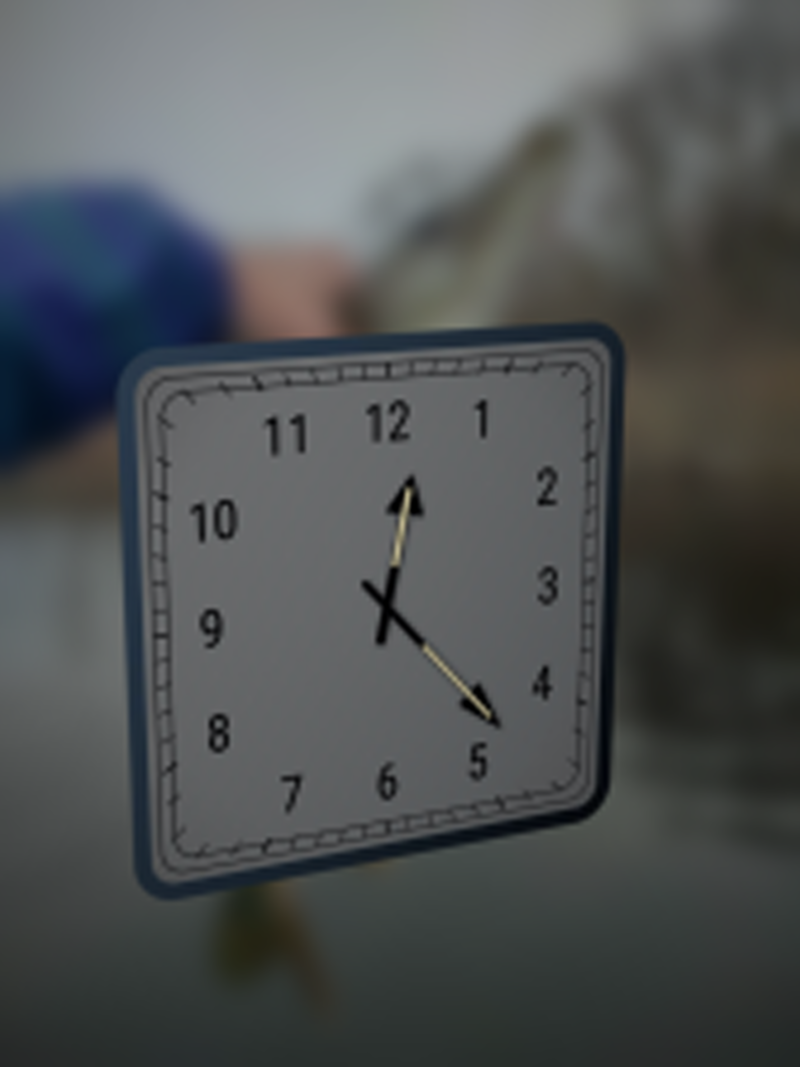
12:23
